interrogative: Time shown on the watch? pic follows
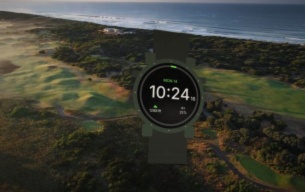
10:24
